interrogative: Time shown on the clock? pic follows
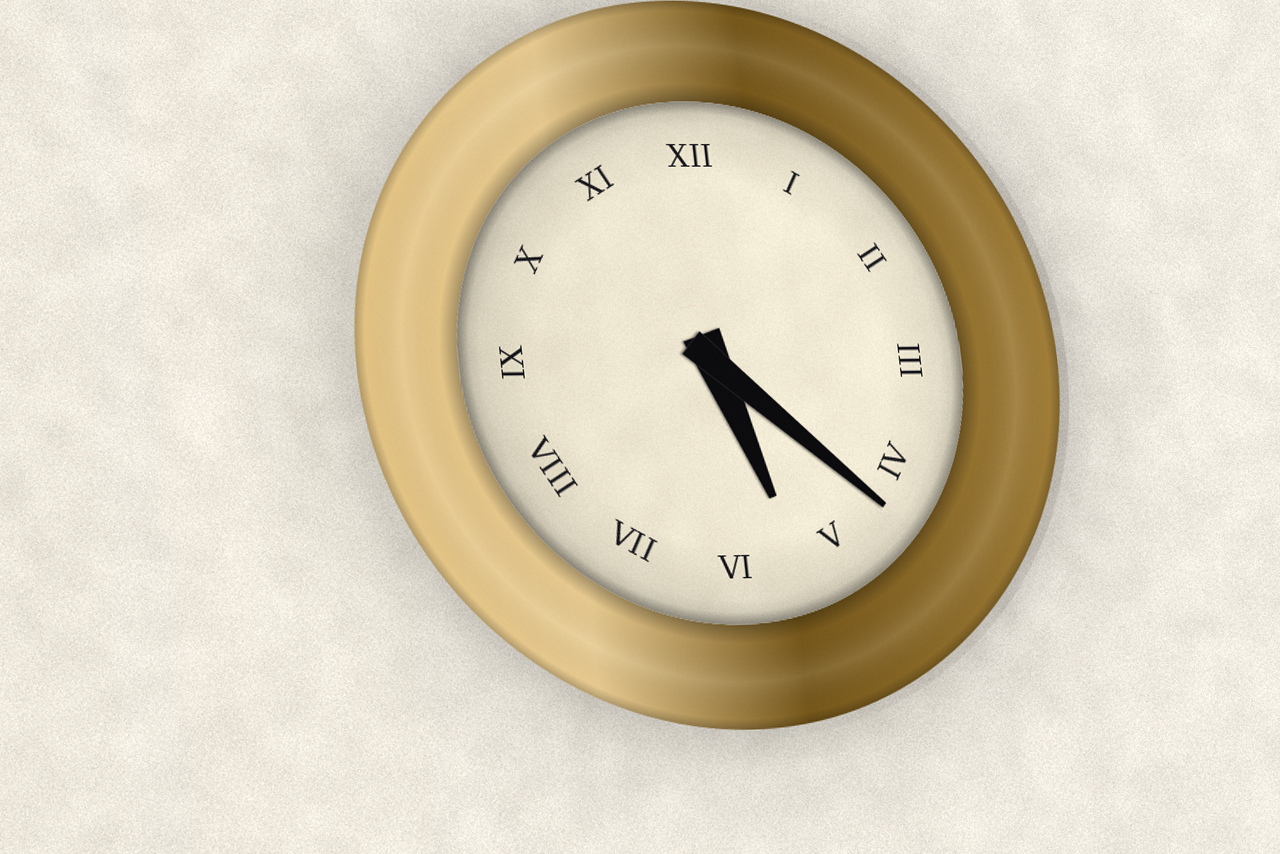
5:22
